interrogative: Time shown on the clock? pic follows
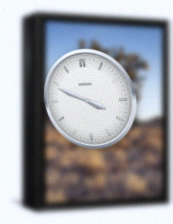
3:49
